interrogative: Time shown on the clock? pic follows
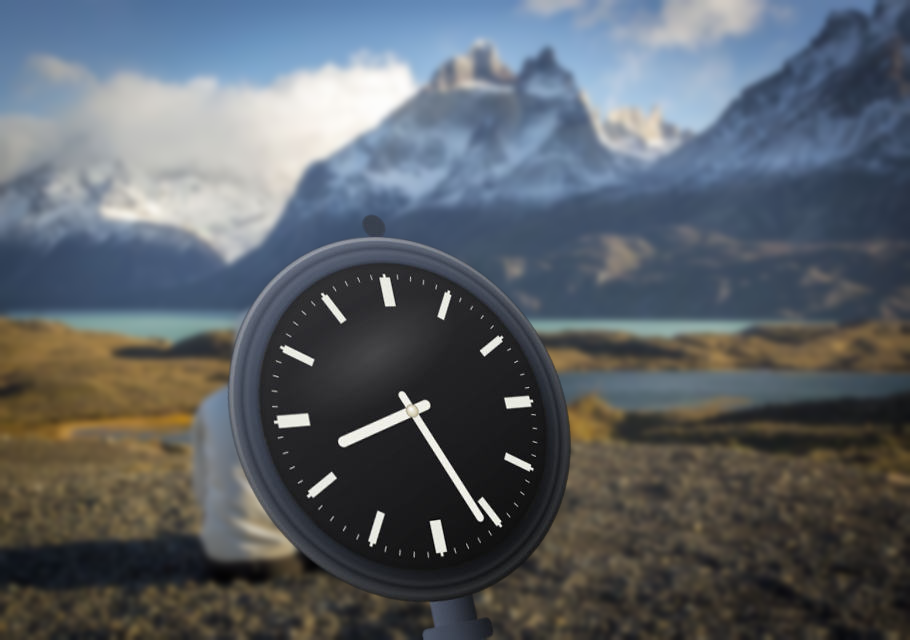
8:26
